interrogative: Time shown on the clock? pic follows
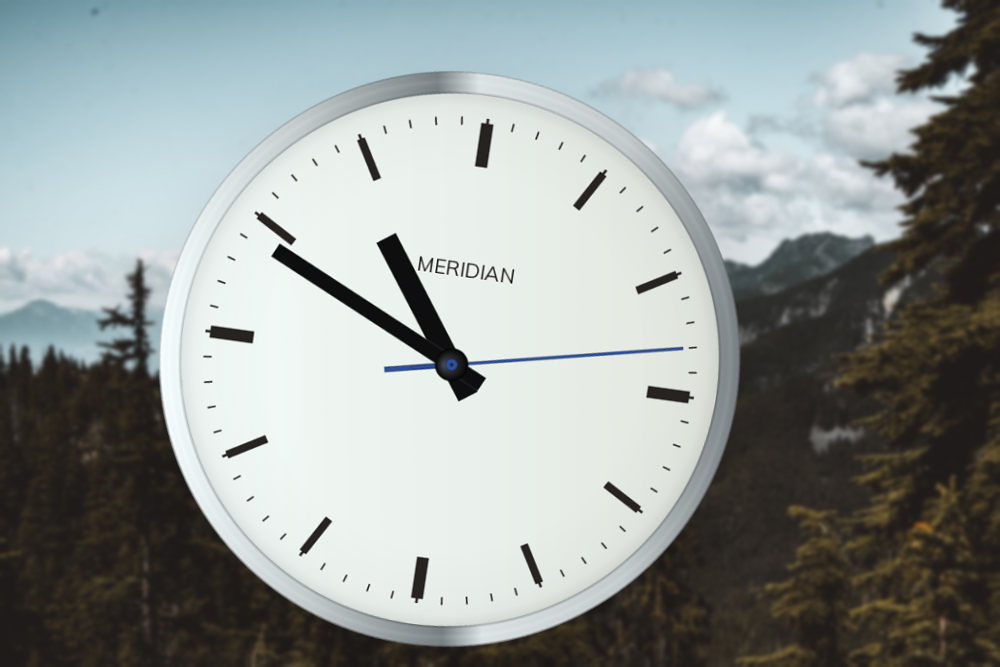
10:49:13
